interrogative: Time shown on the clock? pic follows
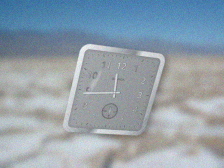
11:44
